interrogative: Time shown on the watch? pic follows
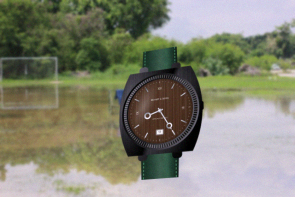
8:25
